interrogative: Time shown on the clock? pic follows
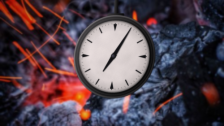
7:05
